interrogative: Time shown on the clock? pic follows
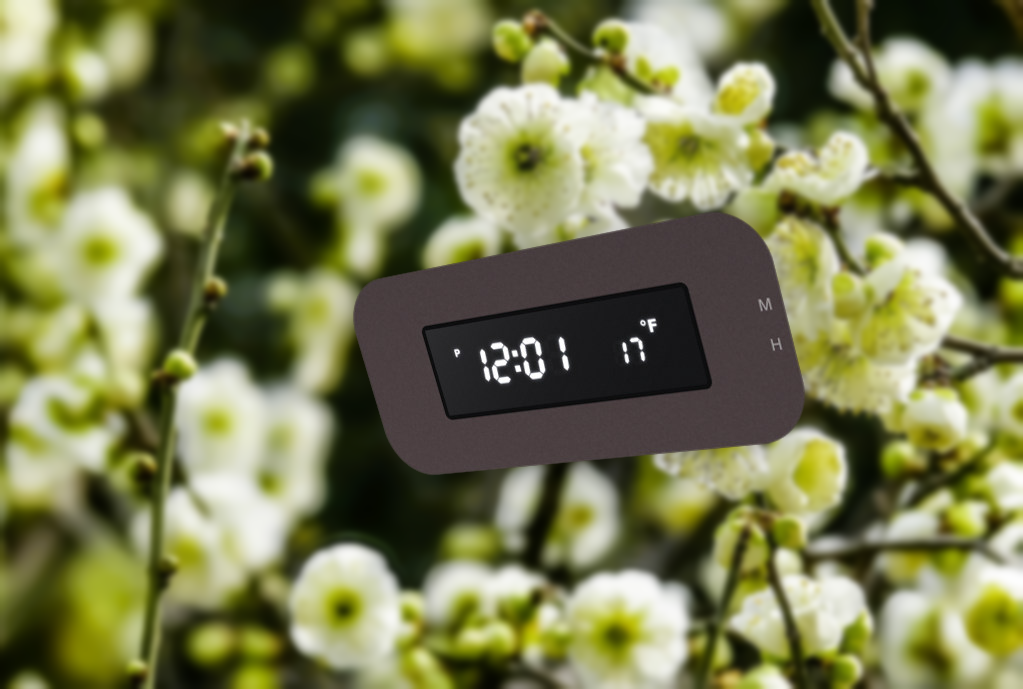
12:01
